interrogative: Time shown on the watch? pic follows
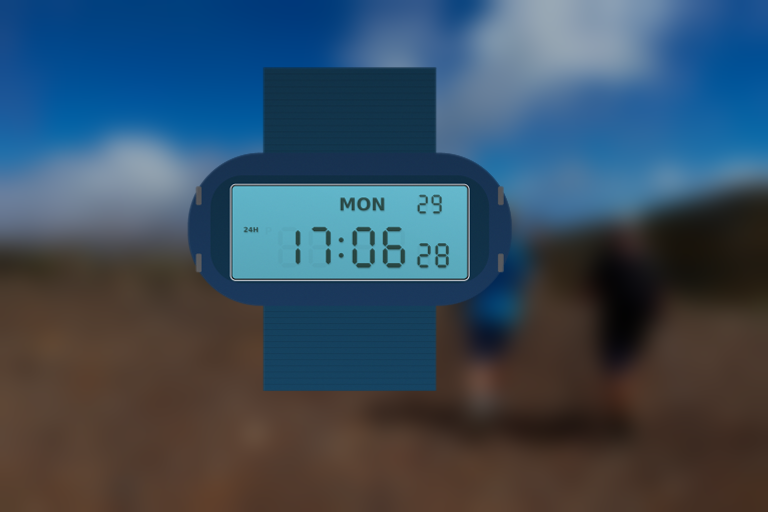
17:06:28
